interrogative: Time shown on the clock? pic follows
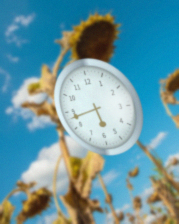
5:43
